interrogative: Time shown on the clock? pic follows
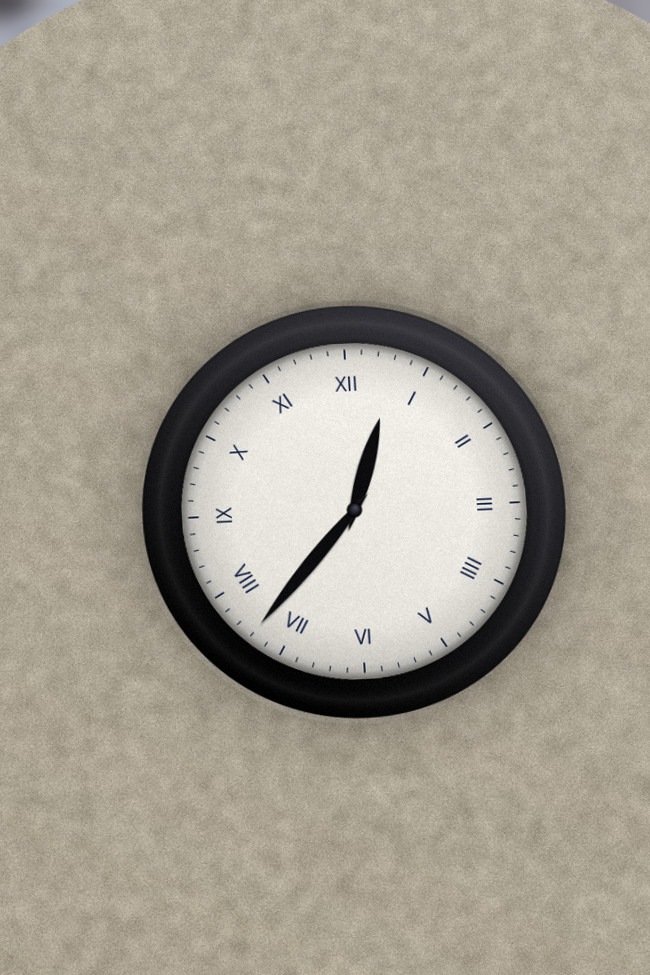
12:37
